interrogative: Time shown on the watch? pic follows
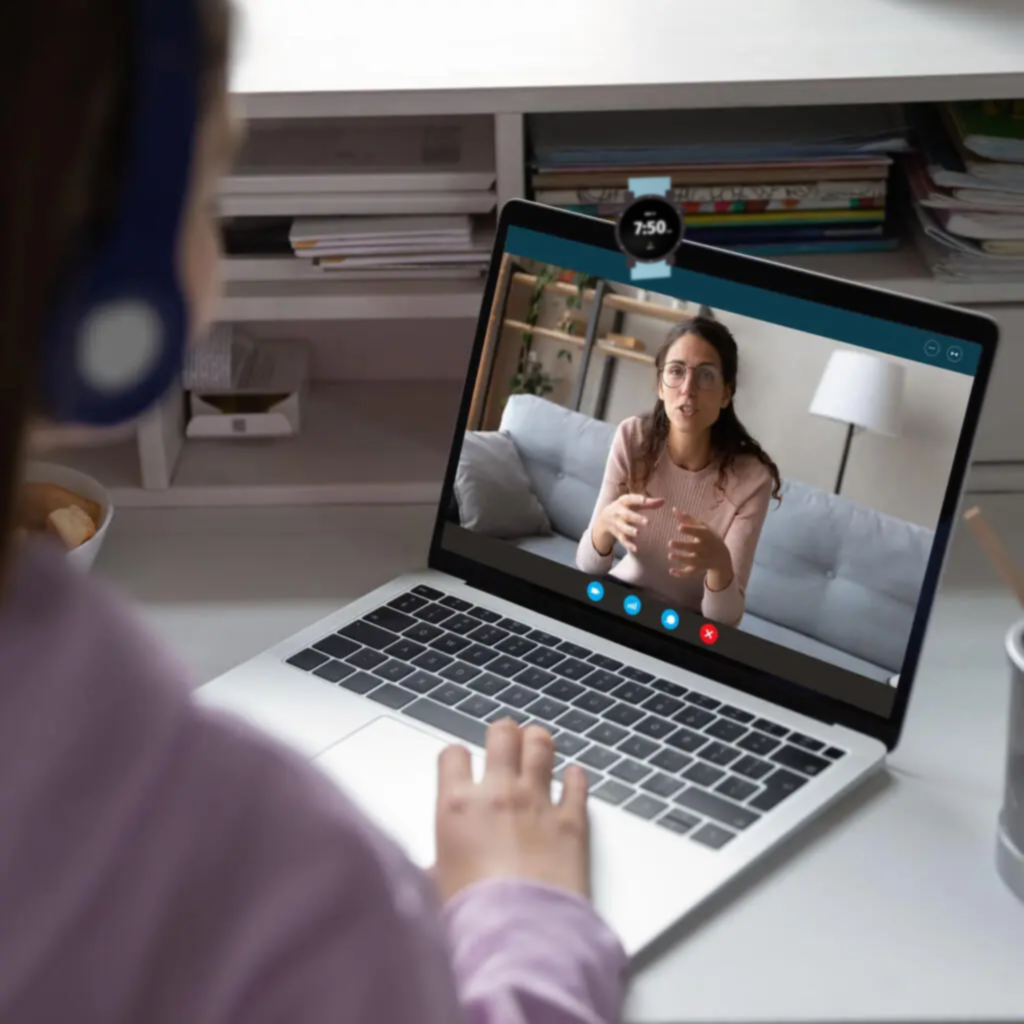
7:50
